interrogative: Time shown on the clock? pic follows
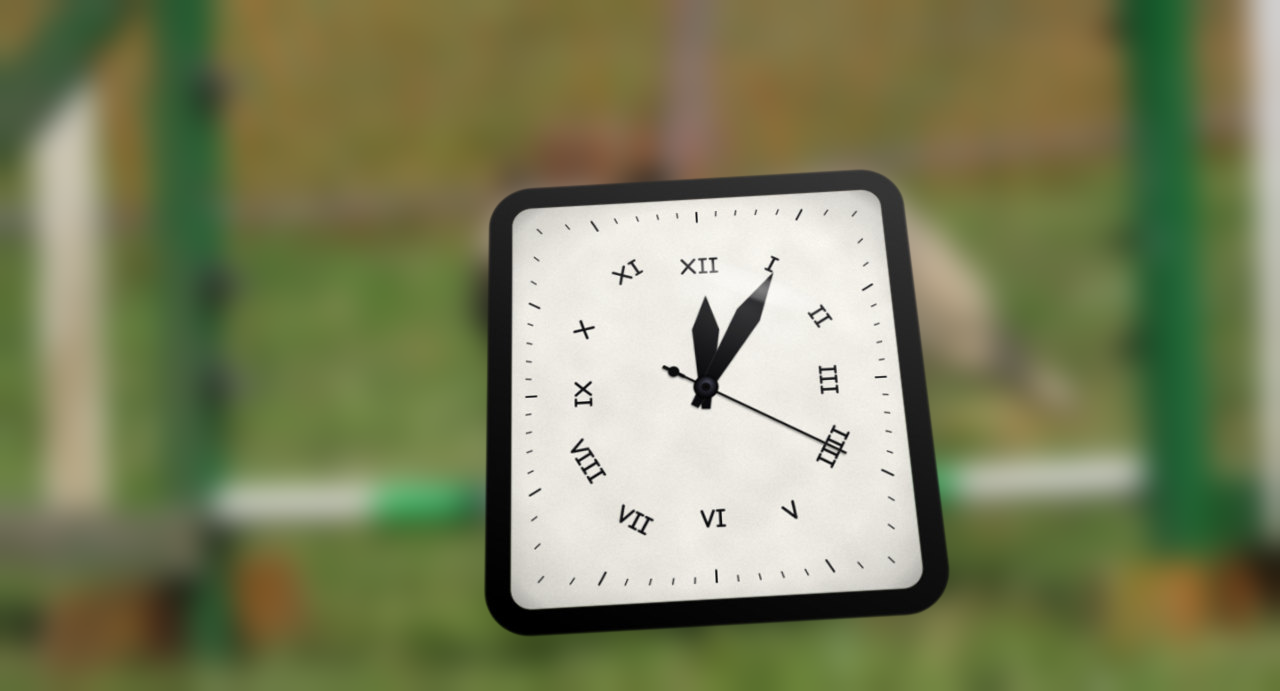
12:05:20
